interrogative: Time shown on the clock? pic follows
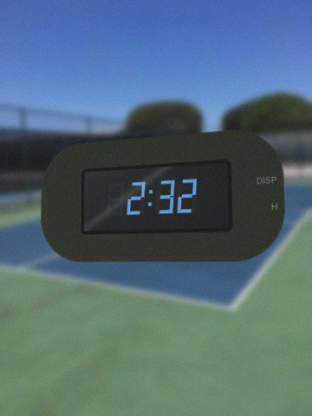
2:32
